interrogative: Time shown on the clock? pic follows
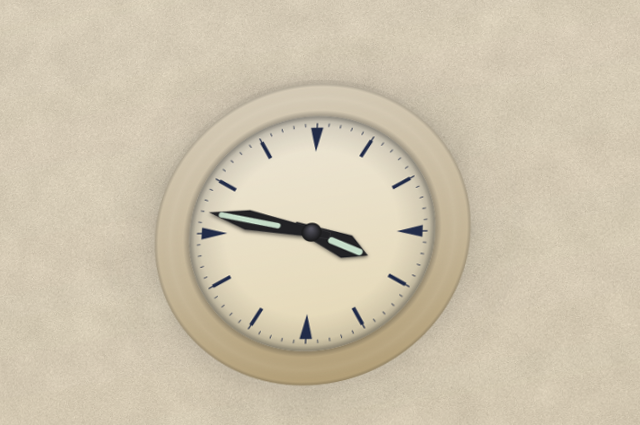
3:47
